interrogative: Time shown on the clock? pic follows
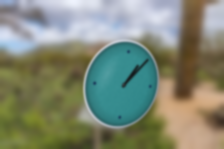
1:07
